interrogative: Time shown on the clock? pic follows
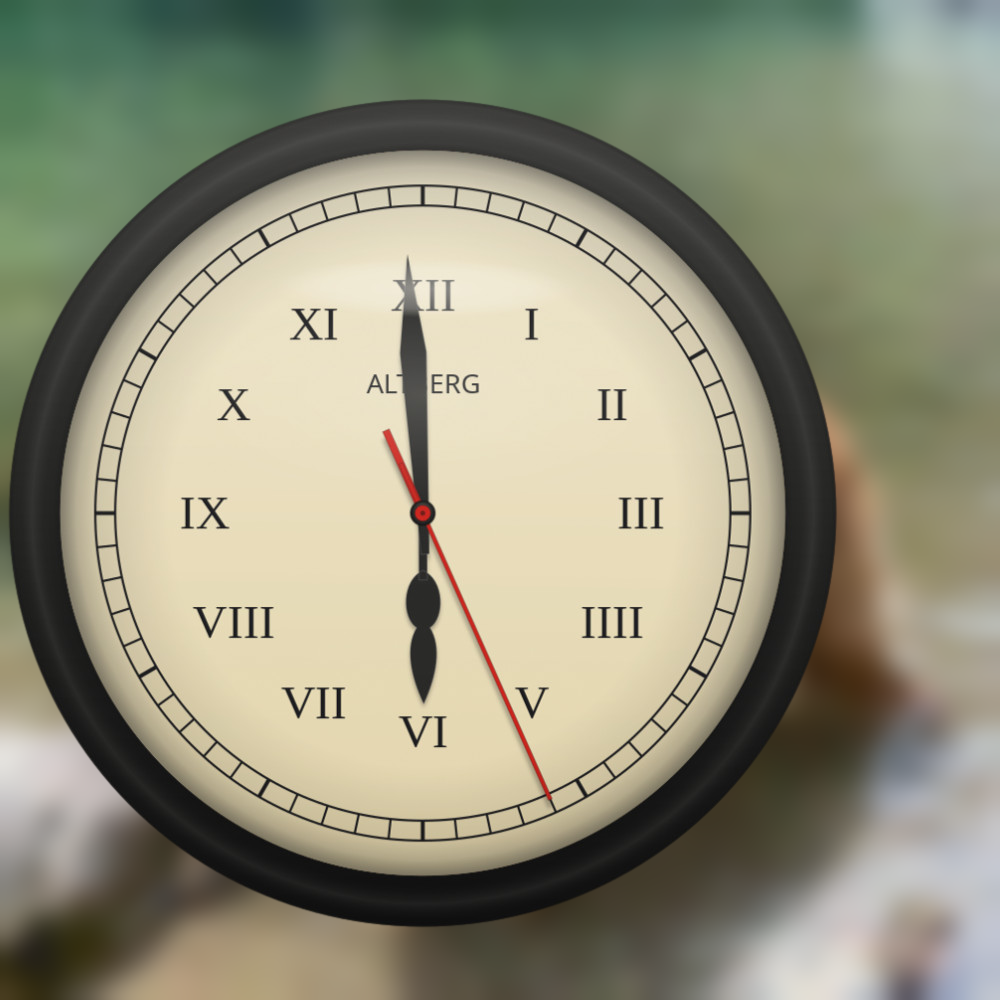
5:59:26
